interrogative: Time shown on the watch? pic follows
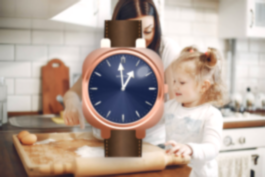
12:59
